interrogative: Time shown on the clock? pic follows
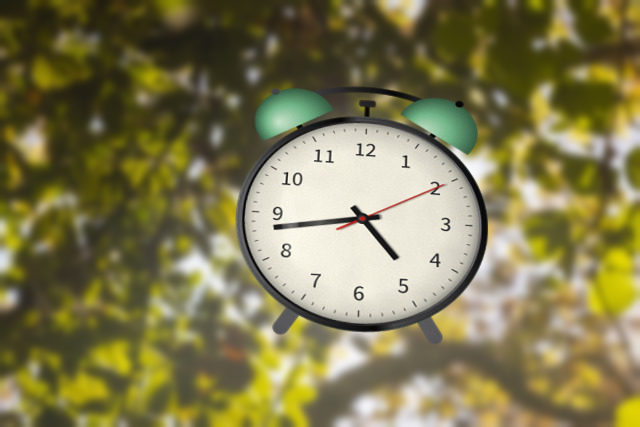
4:43:10
